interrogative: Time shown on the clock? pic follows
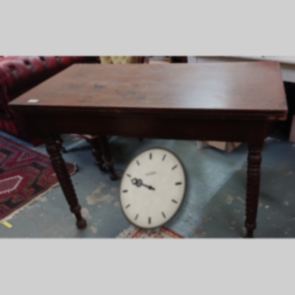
9:49
